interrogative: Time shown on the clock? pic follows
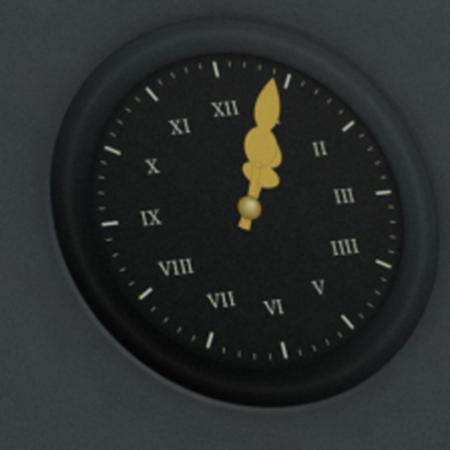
1:04
